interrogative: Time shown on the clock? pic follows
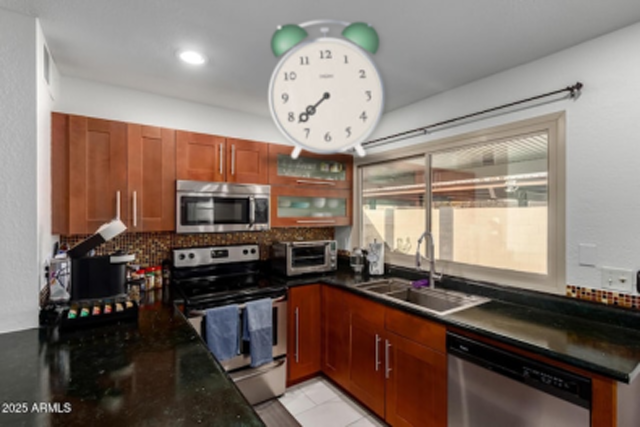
7:38
